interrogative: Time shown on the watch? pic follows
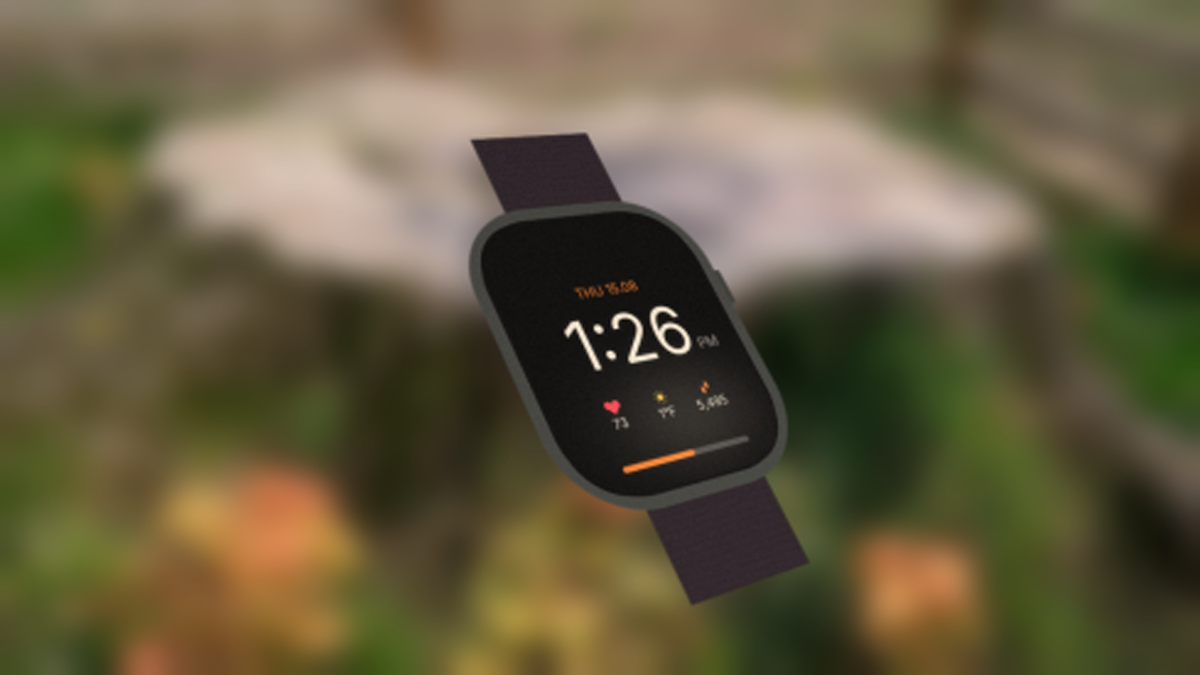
1:26
